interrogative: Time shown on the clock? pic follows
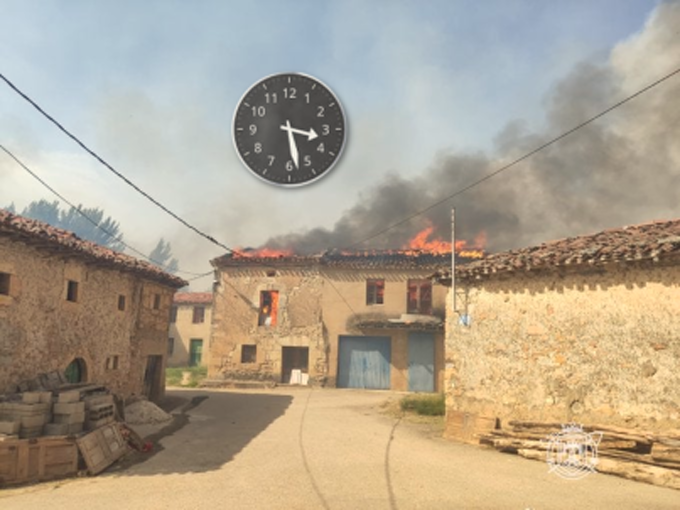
3:28
